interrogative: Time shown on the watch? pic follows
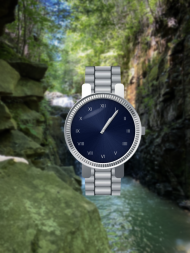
1:06
